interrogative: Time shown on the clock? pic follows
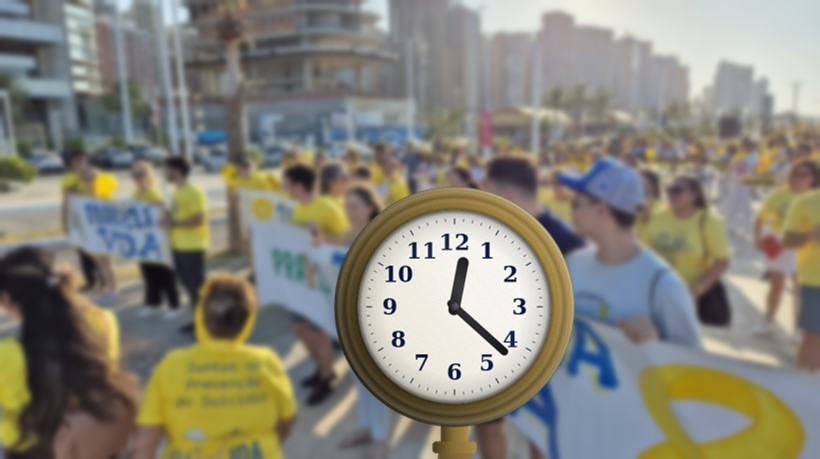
12:22
